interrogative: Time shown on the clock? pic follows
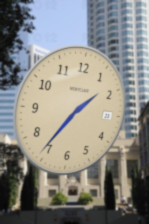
1:36
